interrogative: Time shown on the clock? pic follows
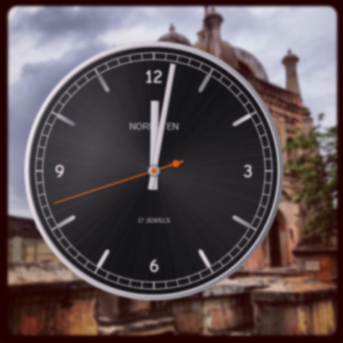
12:01:42
